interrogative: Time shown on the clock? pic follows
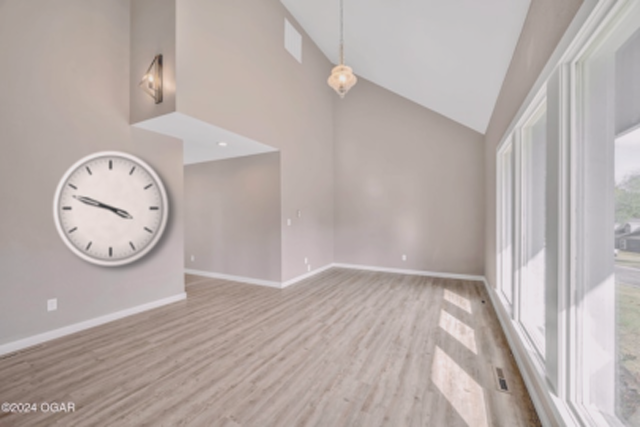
3:48
